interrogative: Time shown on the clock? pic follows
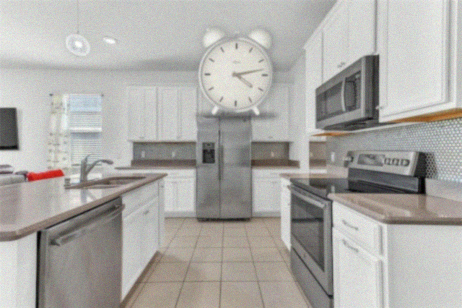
4:13
